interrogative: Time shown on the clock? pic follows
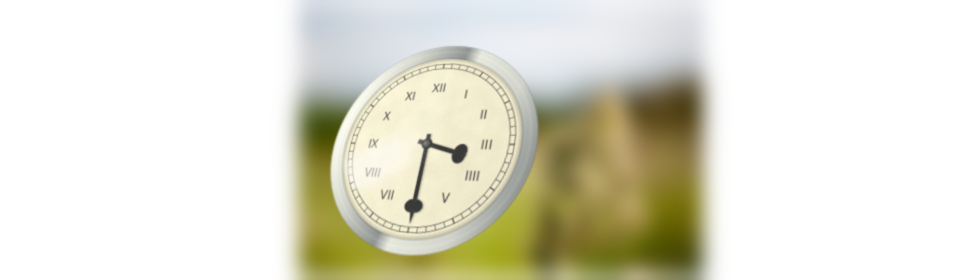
3:30
